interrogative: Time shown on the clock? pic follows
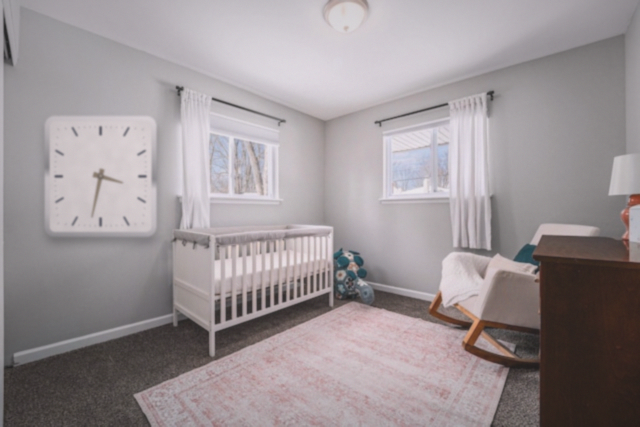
3:32
